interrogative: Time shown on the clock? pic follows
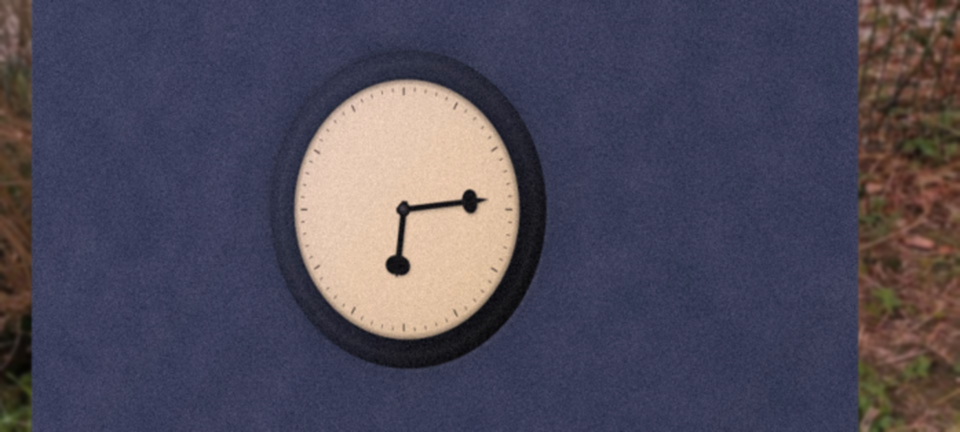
6:14
